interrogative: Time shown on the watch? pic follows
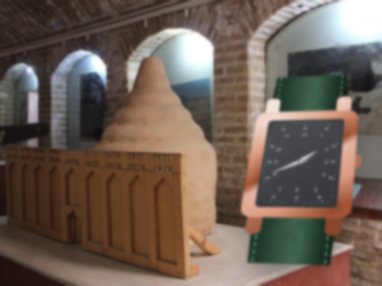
1:41
